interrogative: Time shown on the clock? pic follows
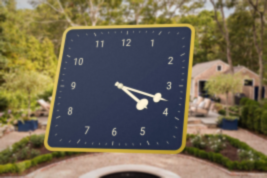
4:18
